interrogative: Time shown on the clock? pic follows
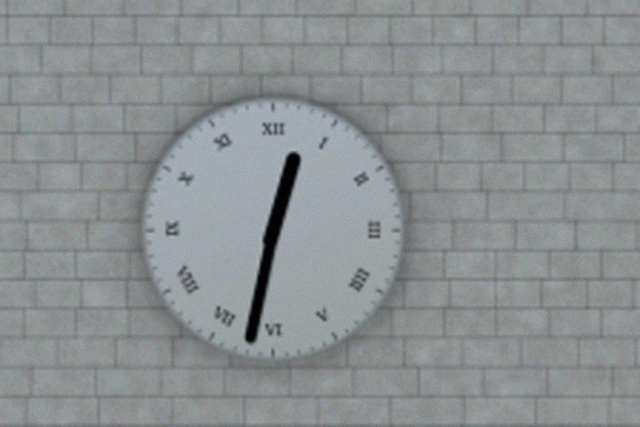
12:32
